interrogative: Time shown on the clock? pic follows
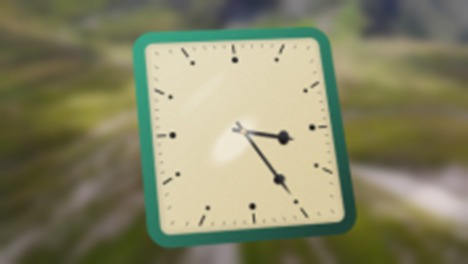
3:25
